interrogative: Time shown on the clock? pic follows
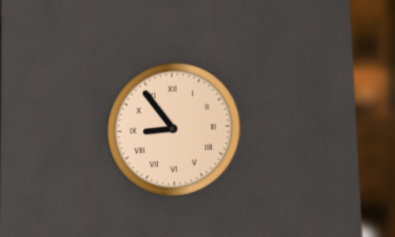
8:54
